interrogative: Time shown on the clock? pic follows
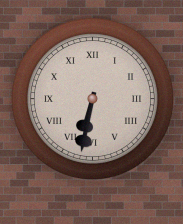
6:32
